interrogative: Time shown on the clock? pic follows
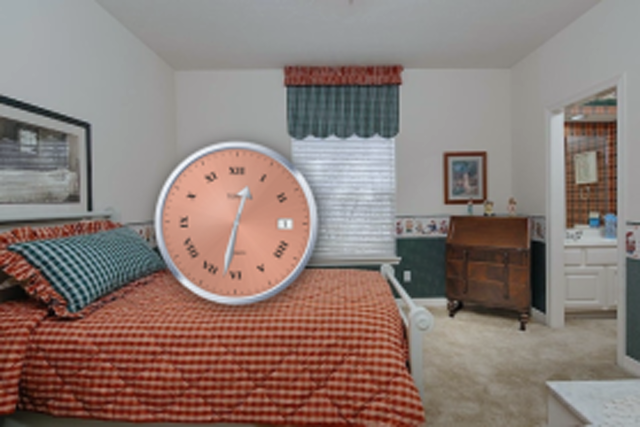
12:32
